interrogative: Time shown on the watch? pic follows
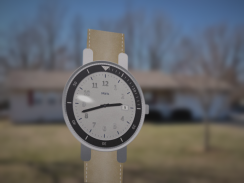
2:42
